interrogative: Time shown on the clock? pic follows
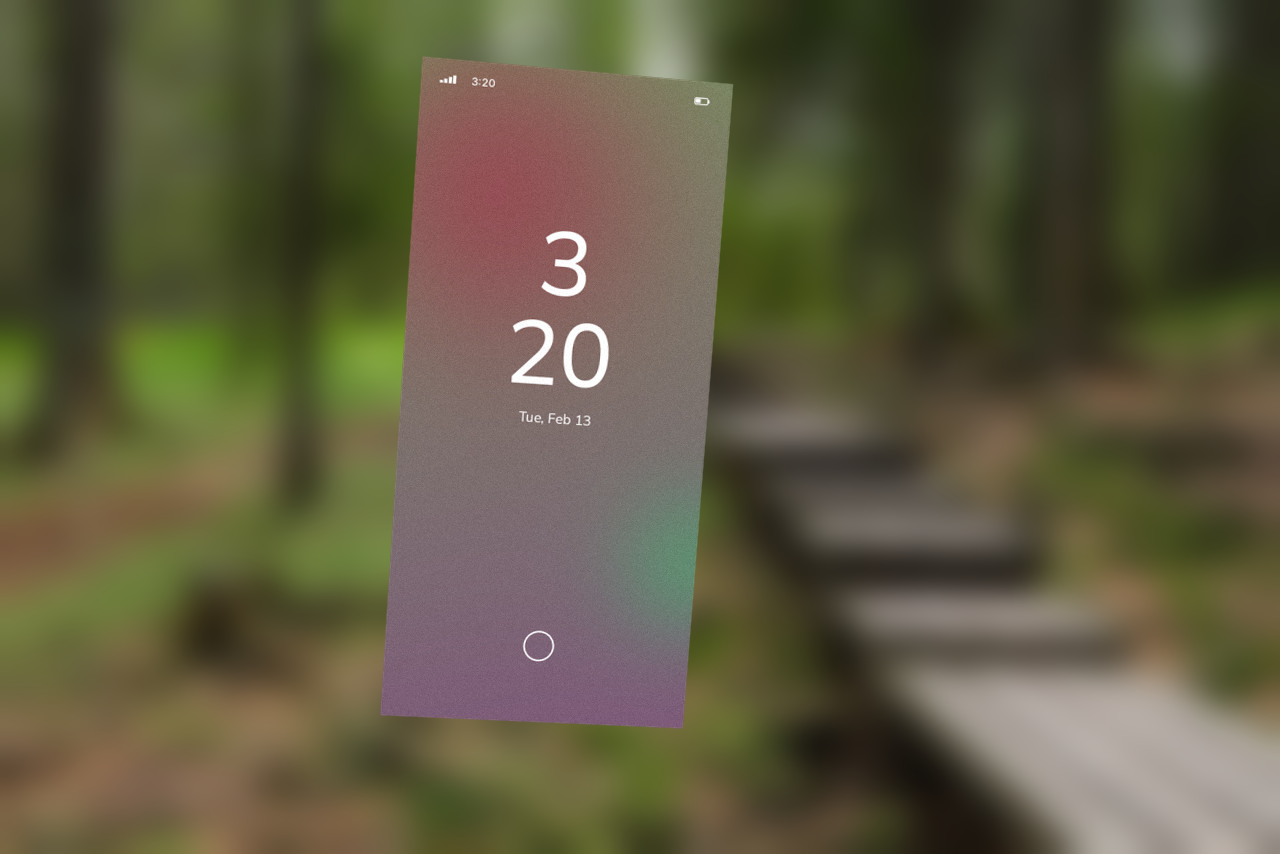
3:20
